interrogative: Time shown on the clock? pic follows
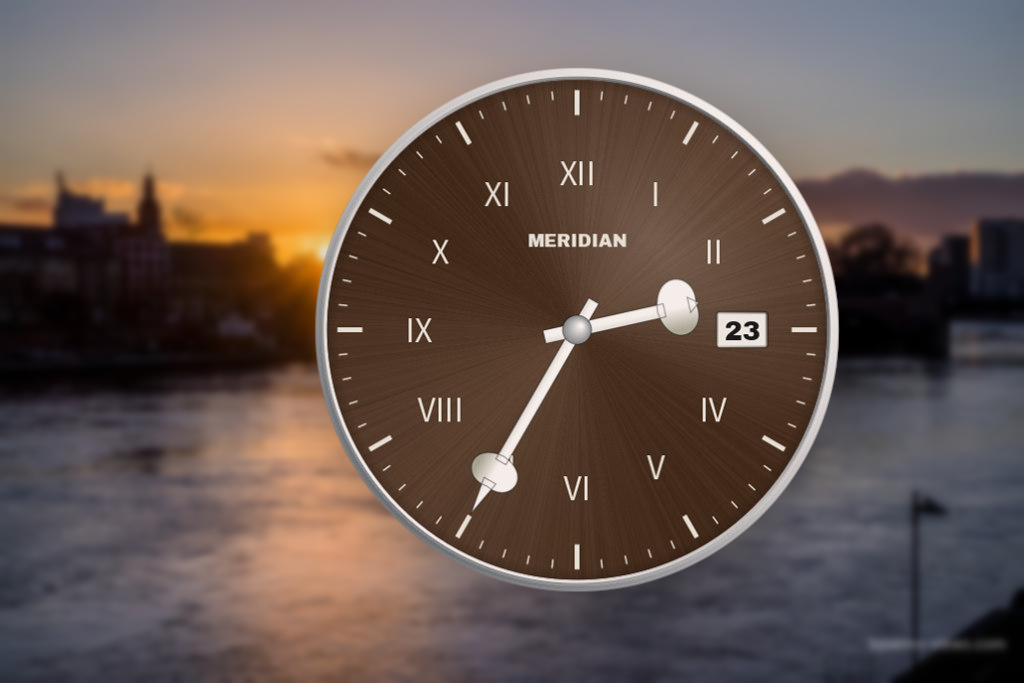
2:35
